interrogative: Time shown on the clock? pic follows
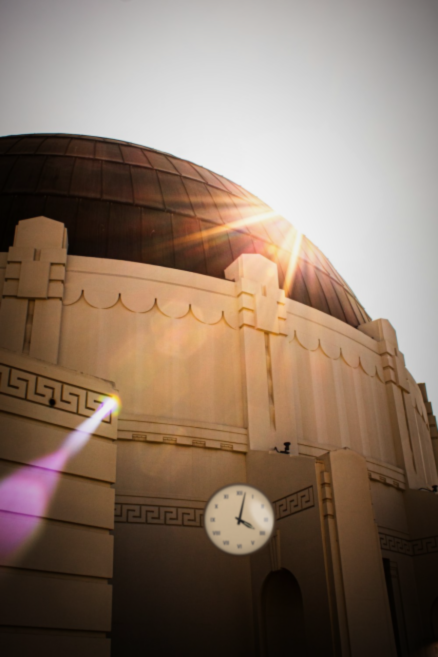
4:02
